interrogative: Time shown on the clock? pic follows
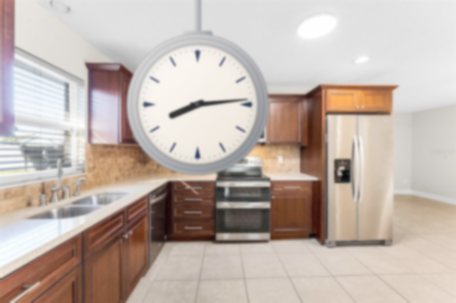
8:14
